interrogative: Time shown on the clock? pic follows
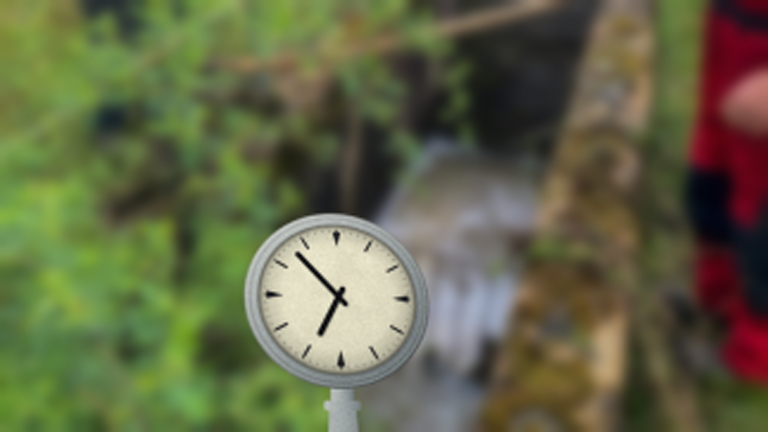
6:53
